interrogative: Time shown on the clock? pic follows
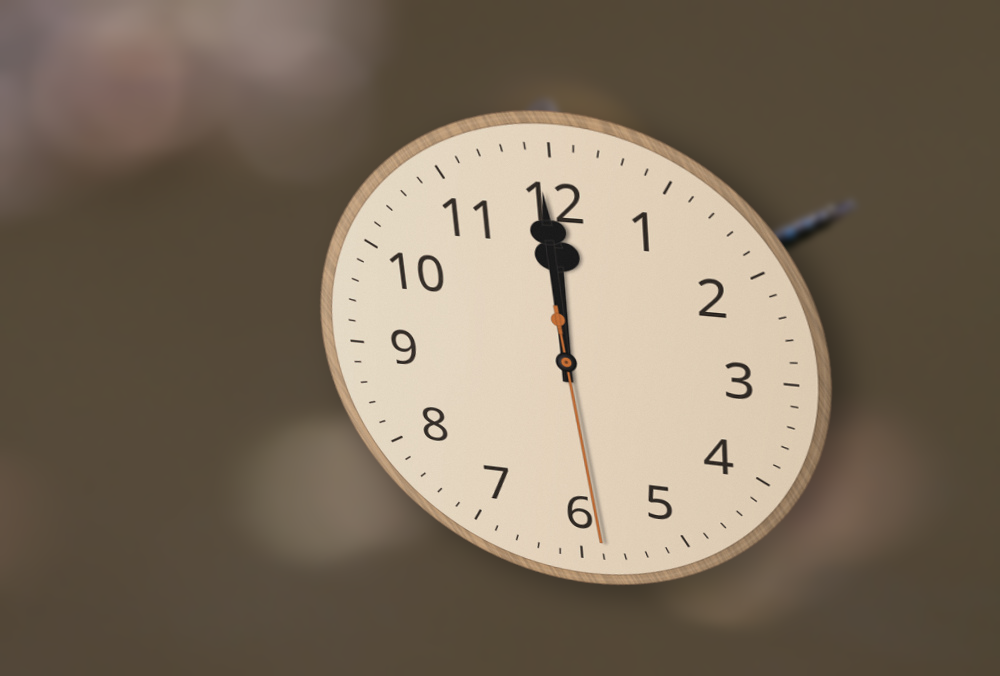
11:59:29
